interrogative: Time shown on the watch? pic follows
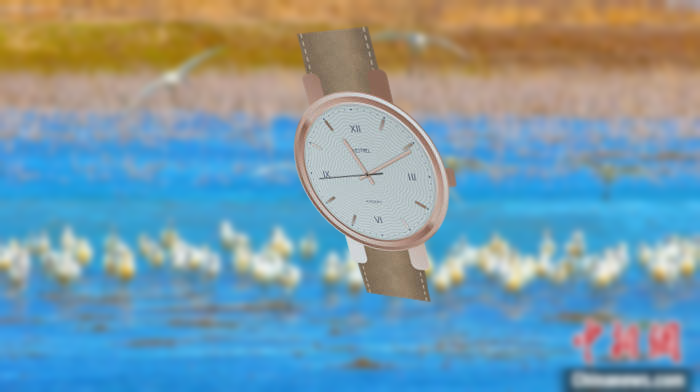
11:10:44
